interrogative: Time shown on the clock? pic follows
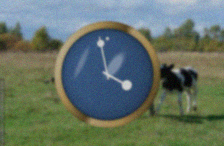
3:58
